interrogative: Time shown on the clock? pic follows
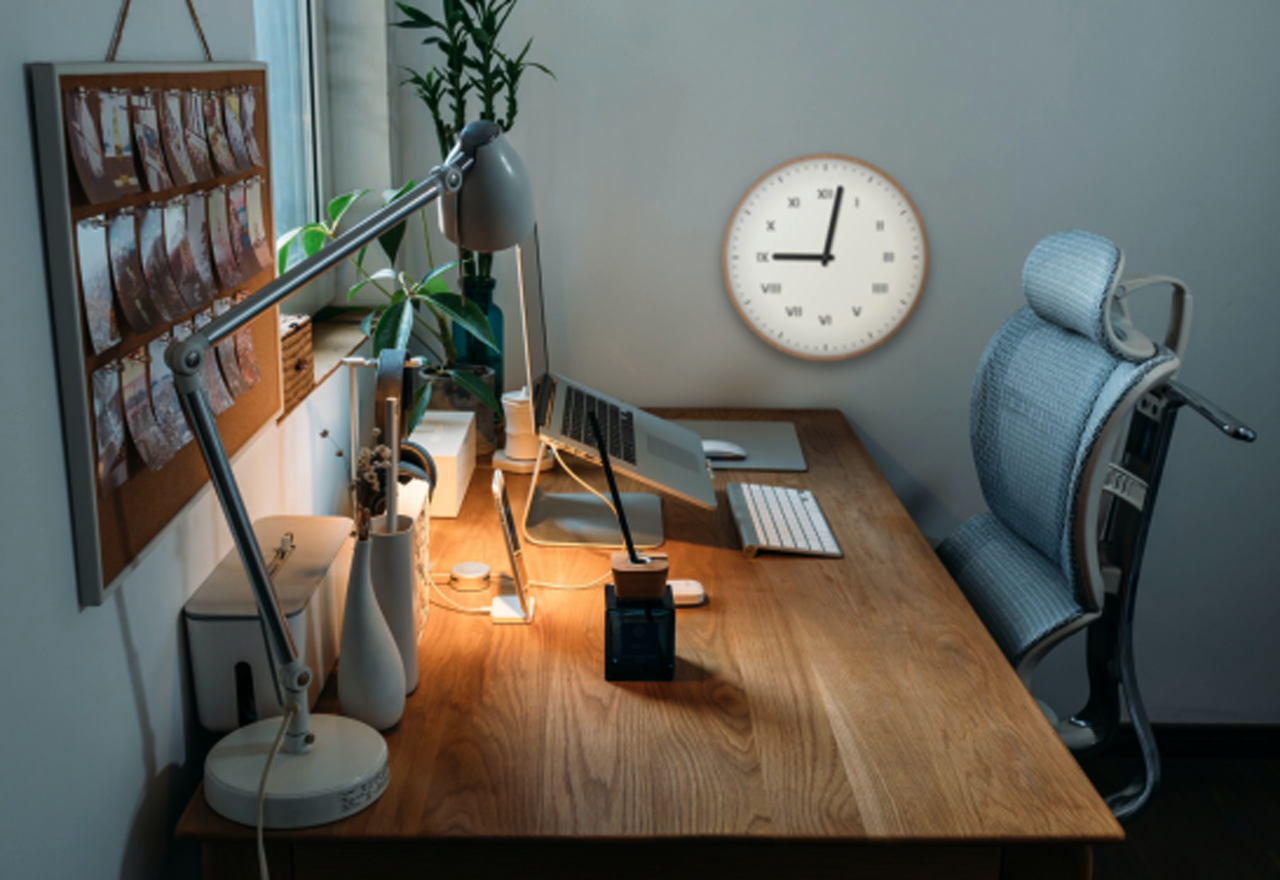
9:02
